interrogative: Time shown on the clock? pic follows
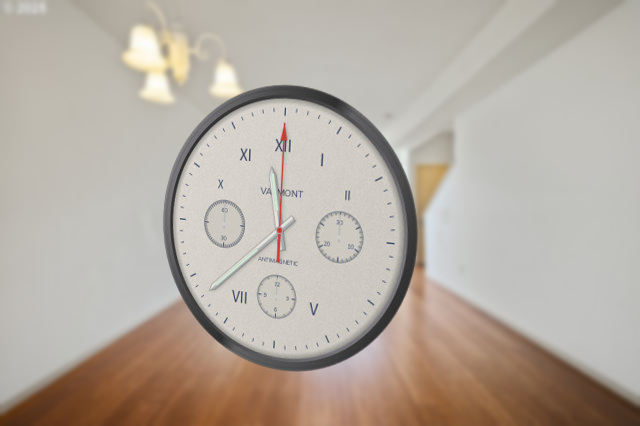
11:38
